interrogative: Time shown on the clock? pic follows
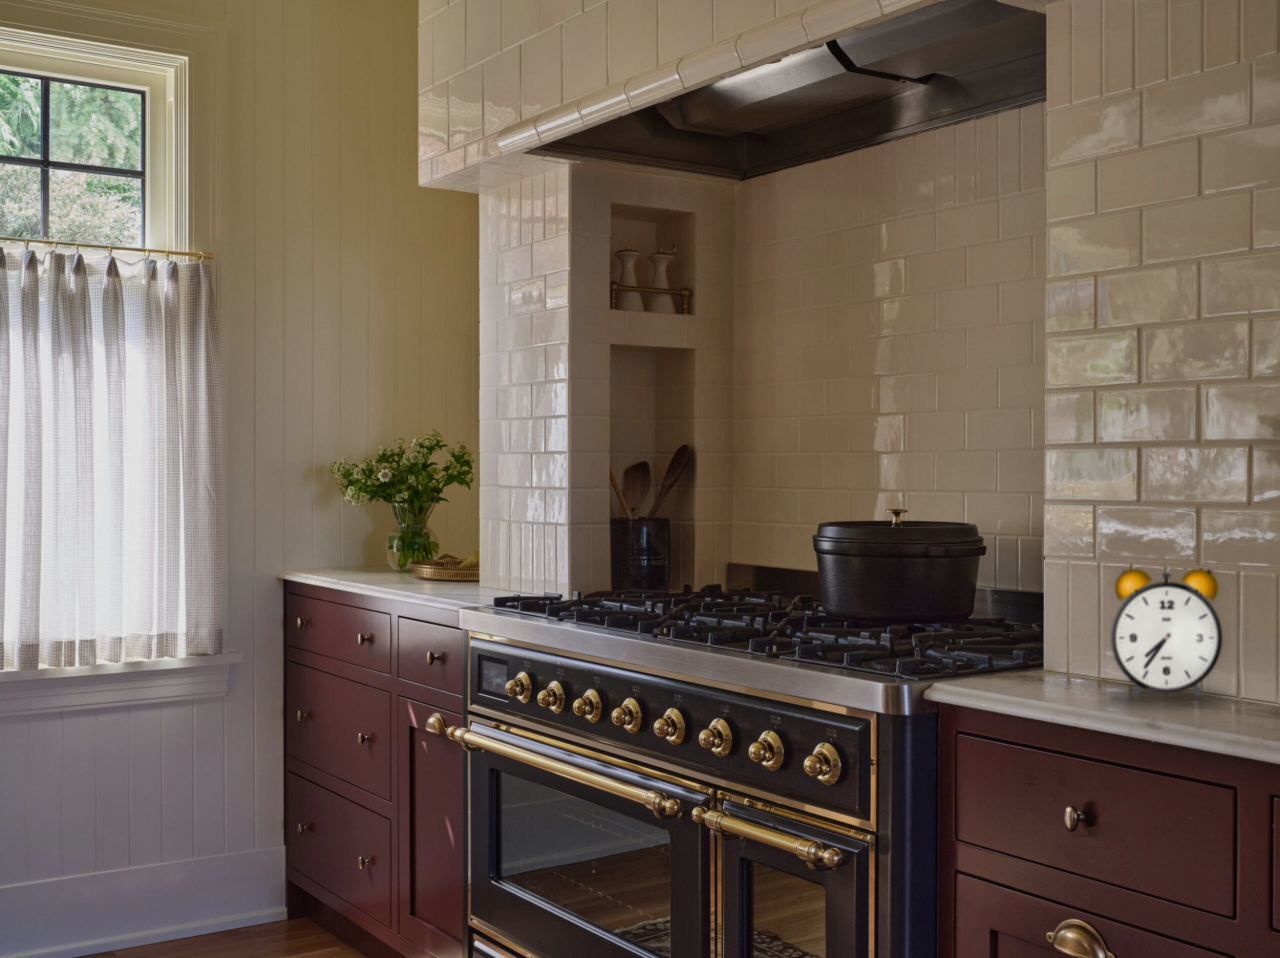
7:36
